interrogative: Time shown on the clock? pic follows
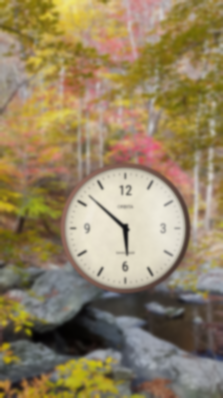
5:52
